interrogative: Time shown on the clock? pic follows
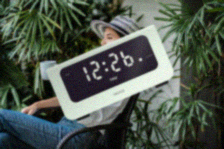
12:26
